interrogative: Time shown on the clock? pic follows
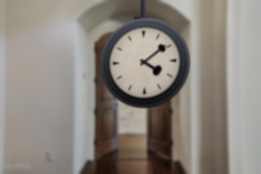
4:09
